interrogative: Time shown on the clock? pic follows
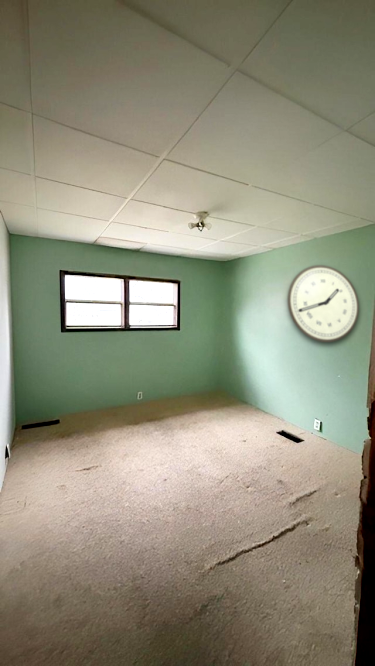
1:43
